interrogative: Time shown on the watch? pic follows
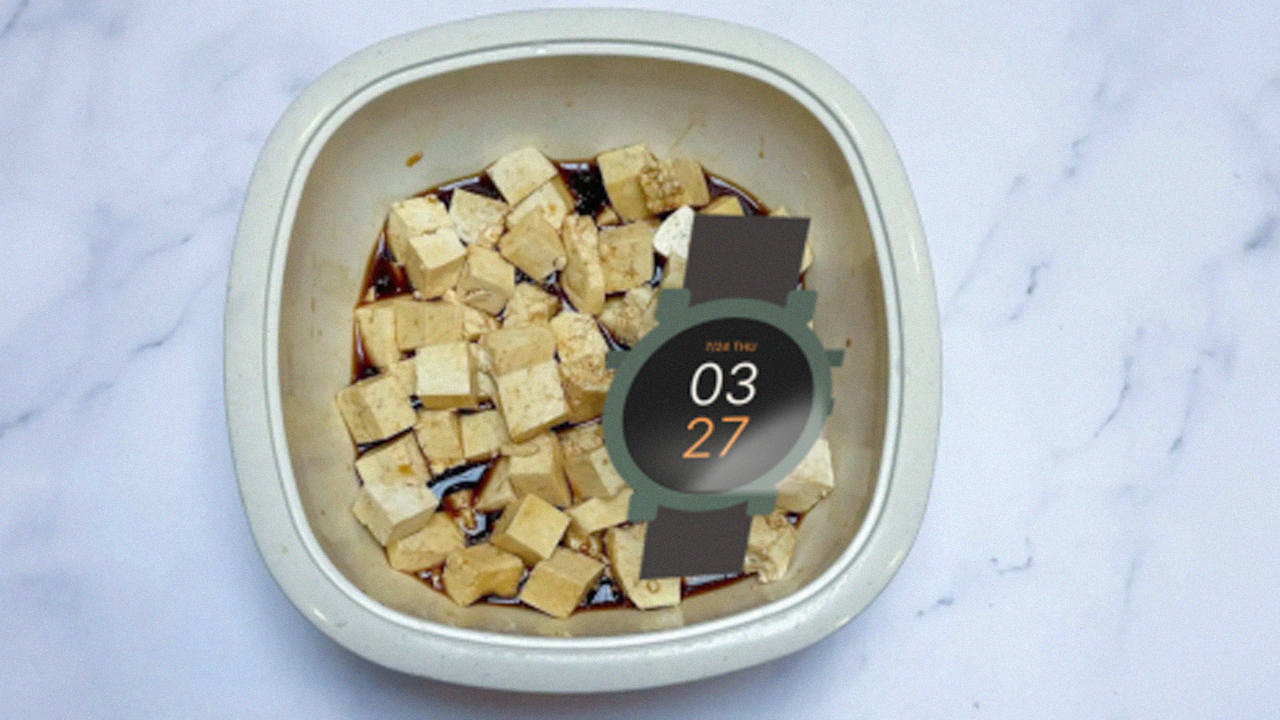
3:27
